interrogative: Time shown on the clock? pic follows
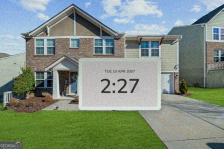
2:27
